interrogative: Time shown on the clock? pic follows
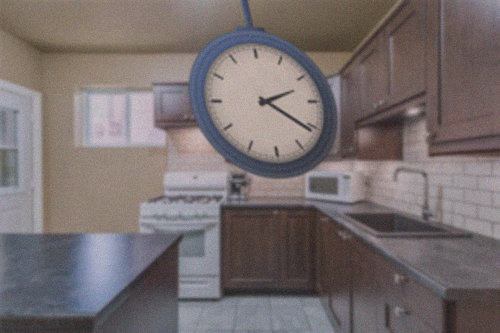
2:21
